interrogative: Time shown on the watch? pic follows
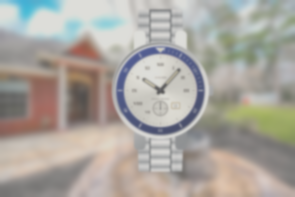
10:07
